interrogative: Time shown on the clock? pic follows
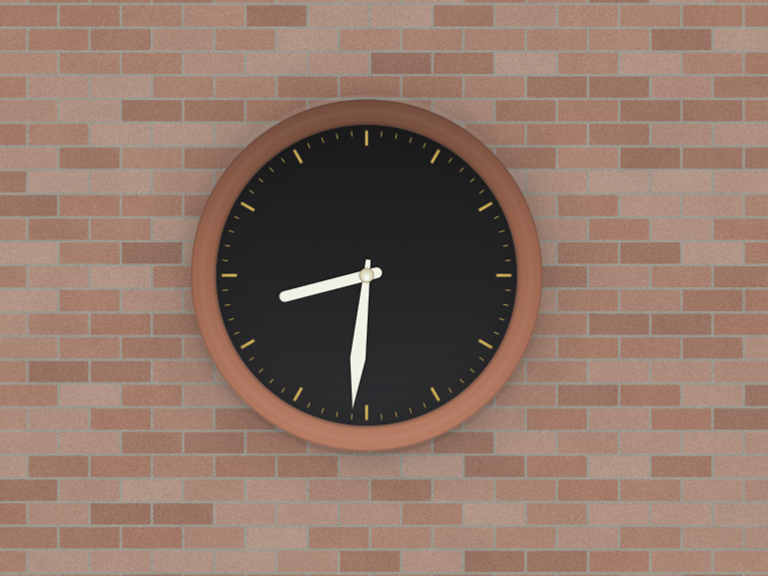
8:31
